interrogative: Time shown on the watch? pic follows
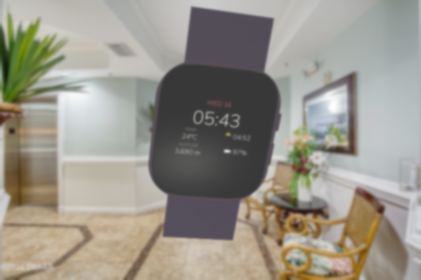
5:43
